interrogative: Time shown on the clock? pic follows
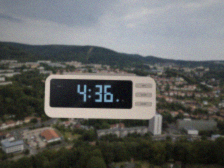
4:36
